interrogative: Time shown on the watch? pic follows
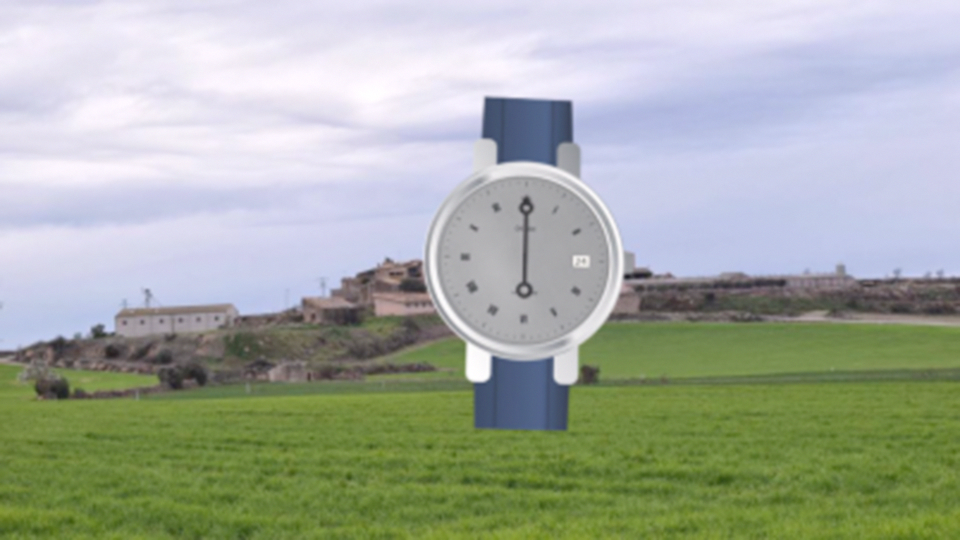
6:00
